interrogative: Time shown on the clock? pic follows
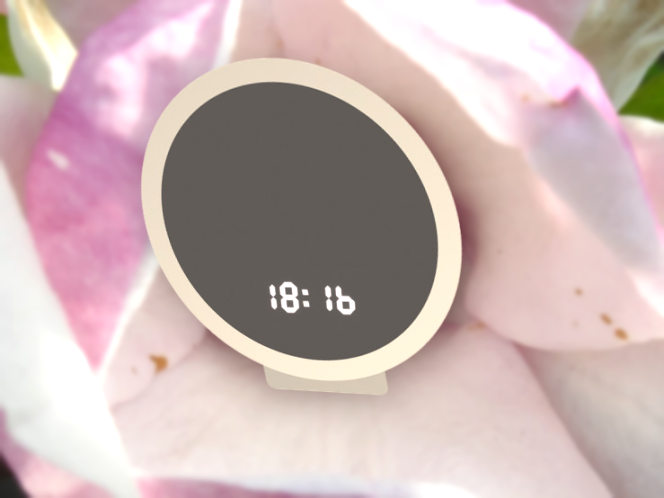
18:16
